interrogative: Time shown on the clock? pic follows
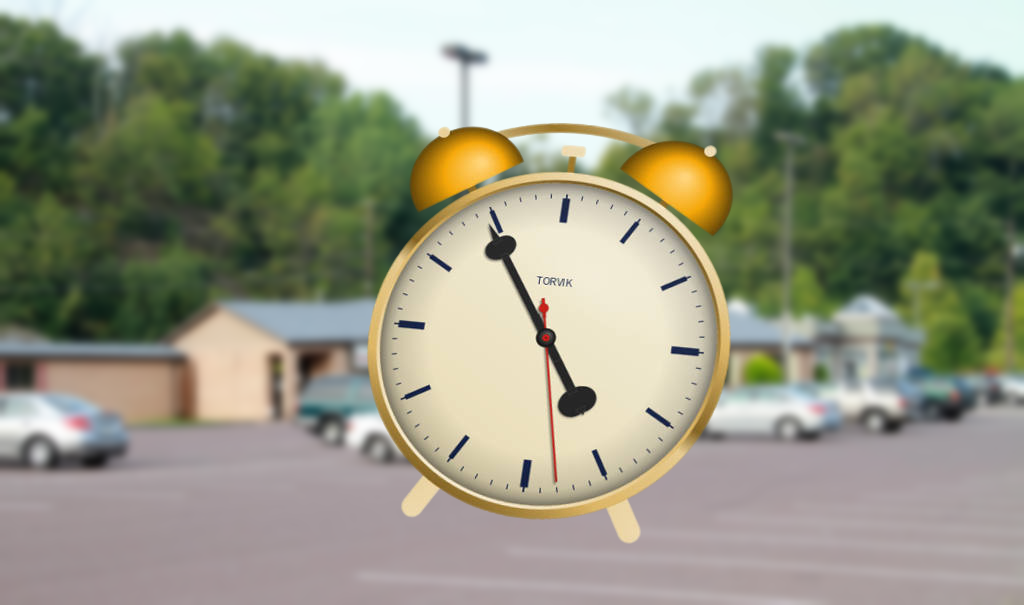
4:54:28
